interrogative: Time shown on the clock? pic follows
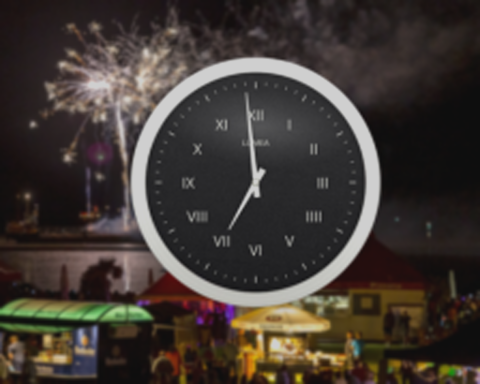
6:59
